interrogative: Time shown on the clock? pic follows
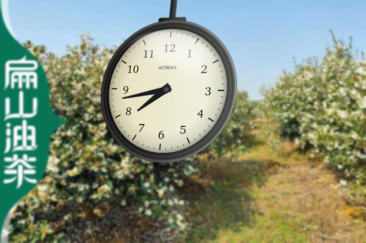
7:43
